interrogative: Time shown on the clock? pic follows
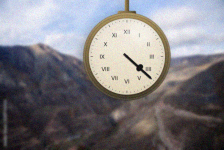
4:22
